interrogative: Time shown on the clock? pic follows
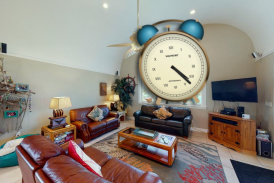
4:23
